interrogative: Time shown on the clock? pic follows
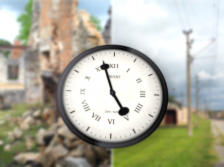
4:57
